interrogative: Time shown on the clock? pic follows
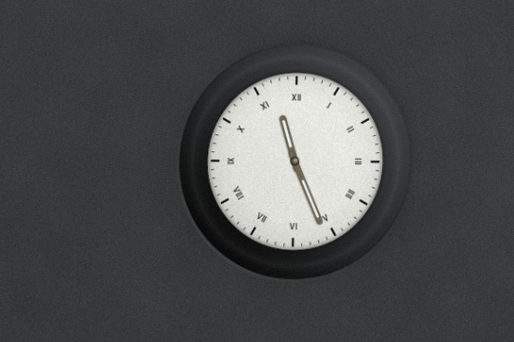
11:26
